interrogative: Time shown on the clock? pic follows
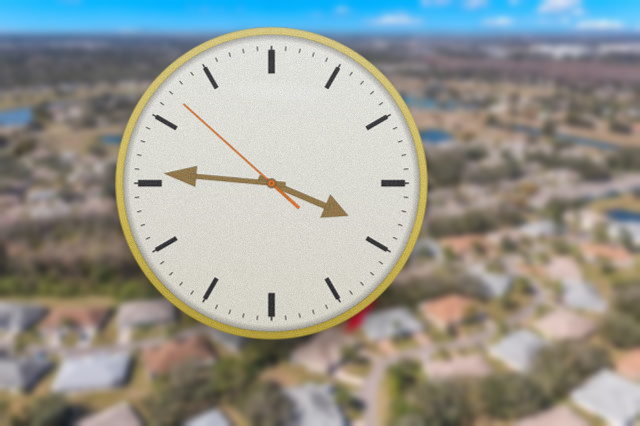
3:45:52
